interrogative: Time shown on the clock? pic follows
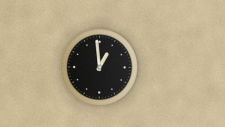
12:59
